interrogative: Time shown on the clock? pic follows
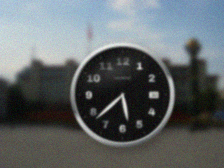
5:38
